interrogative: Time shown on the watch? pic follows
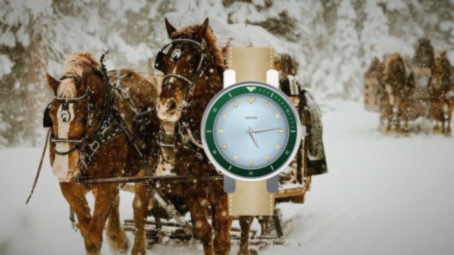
5:14
